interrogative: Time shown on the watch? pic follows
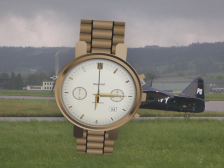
6:15
